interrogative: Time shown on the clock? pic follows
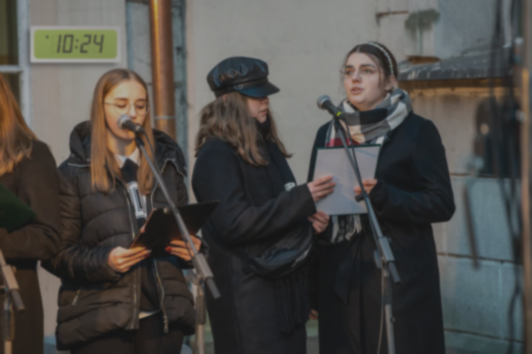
10:24
